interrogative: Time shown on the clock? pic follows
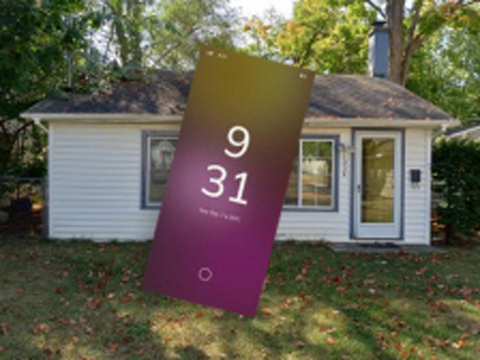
9:31
